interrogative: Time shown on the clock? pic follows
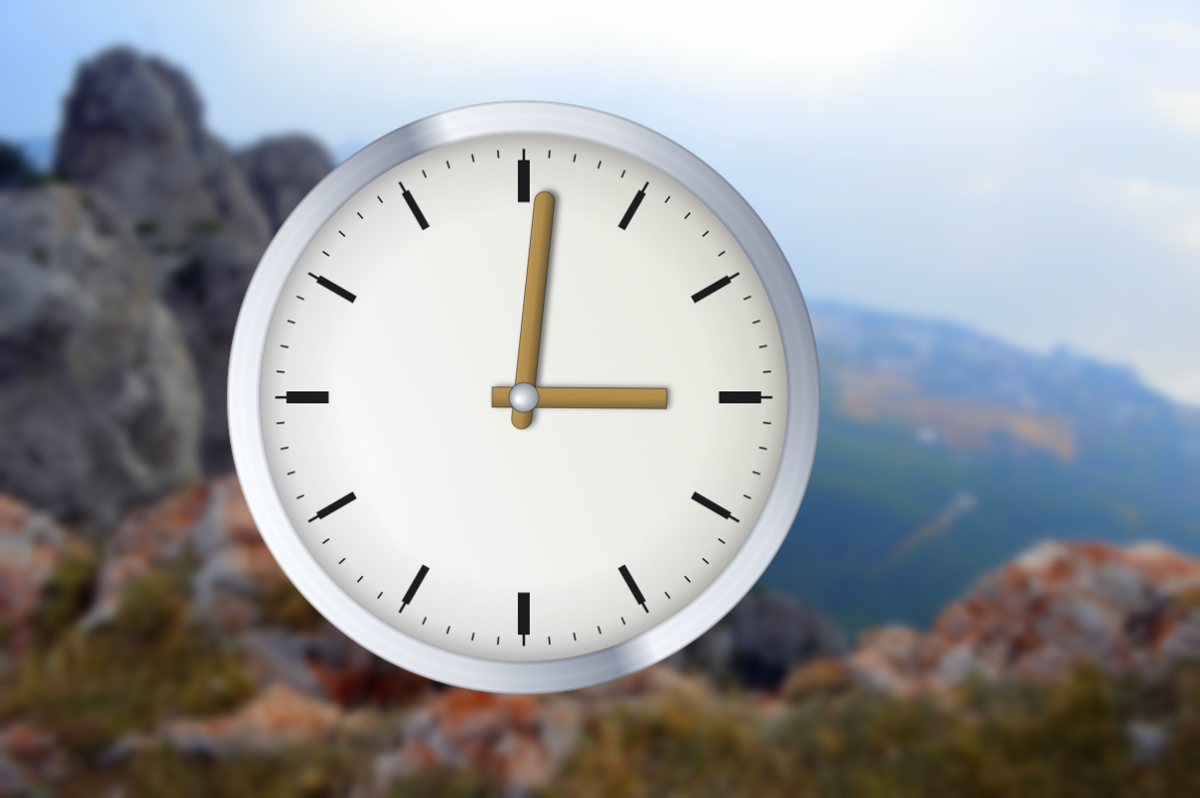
3:01
